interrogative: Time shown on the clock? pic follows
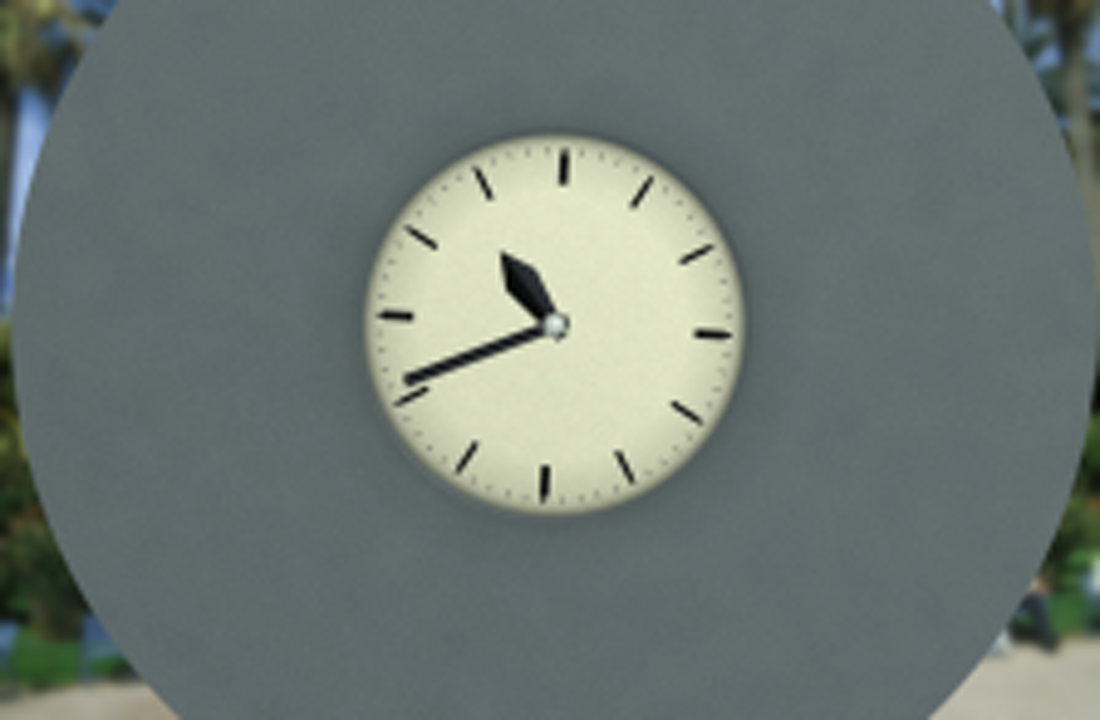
10:41
